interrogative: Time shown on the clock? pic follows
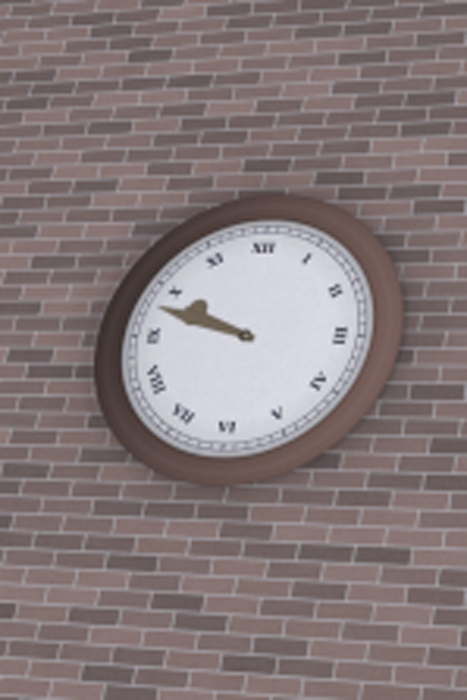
9:48
